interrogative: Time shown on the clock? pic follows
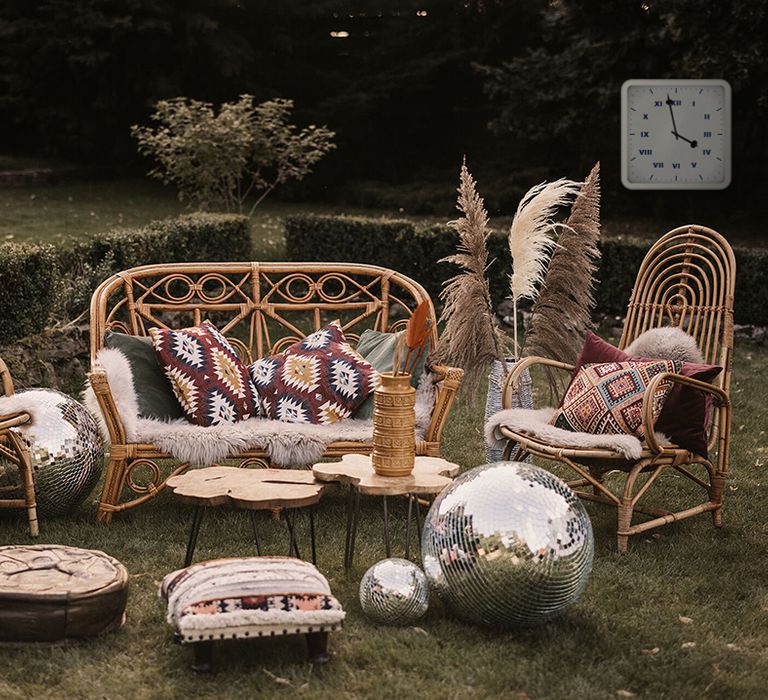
3:58
